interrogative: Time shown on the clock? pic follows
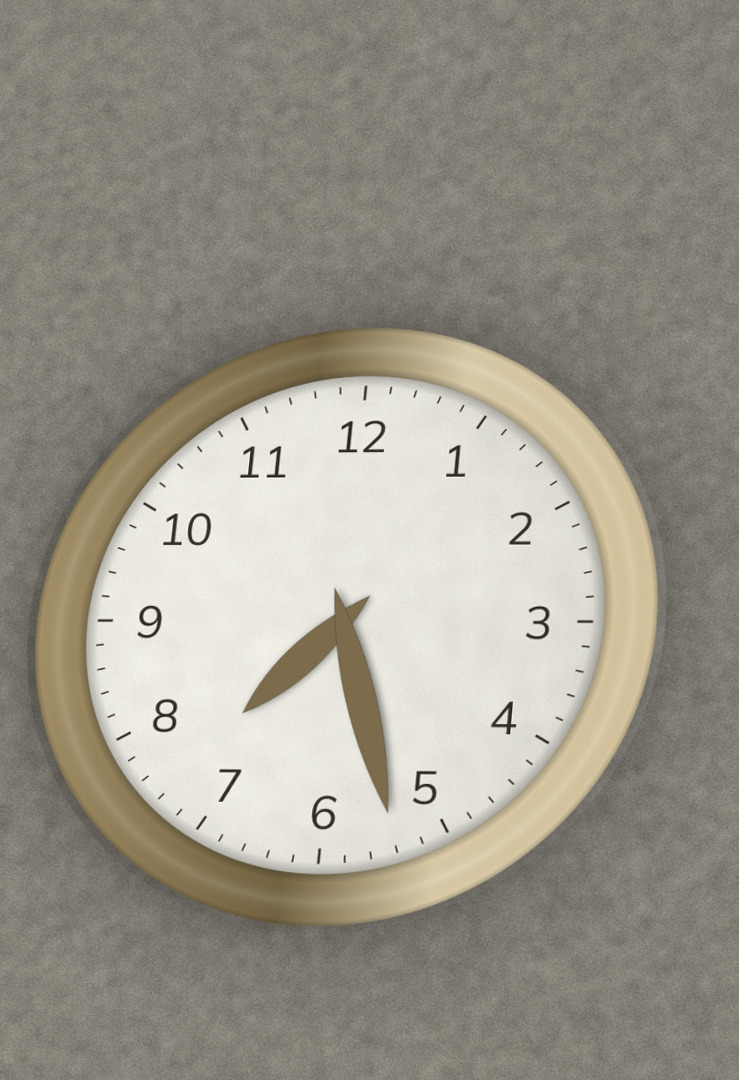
7:27
